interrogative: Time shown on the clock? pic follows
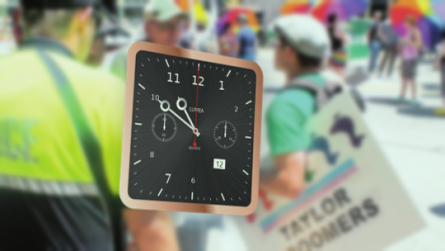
10:50
